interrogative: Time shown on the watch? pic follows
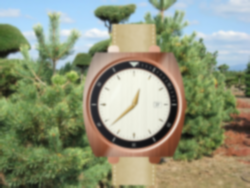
12:38
